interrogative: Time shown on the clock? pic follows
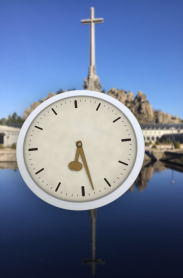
6:28
